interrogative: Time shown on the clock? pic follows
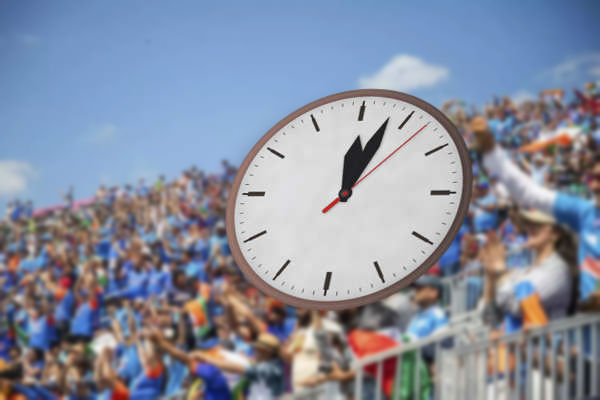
12:03:07
